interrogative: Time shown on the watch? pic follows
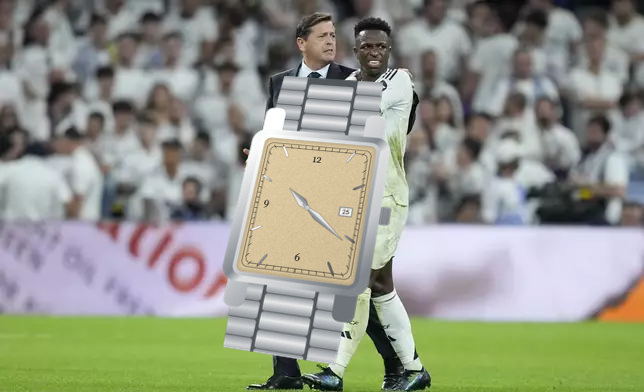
10:21
